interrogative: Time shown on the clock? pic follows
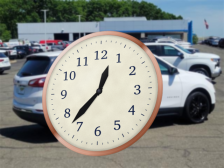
12:37
